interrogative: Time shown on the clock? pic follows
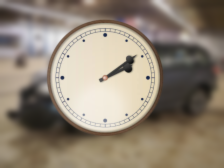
2:09
